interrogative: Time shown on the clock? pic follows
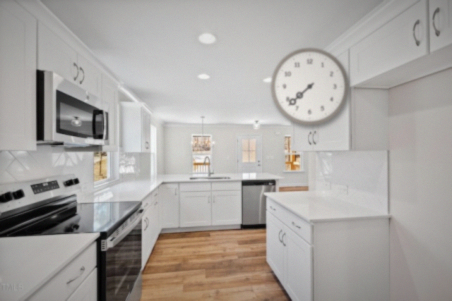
7:38
